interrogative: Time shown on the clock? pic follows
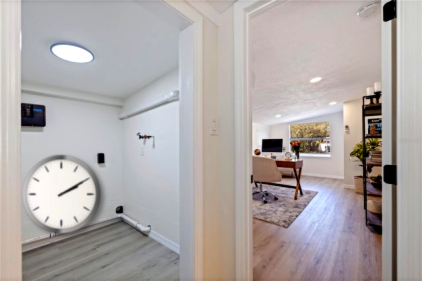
2:10
